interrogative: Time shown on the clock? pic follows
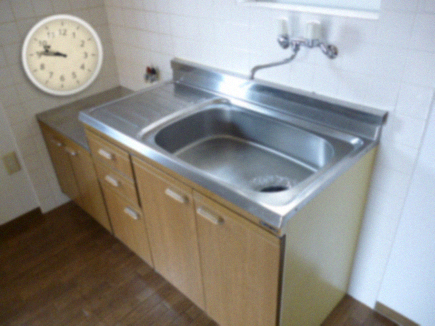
9:46
